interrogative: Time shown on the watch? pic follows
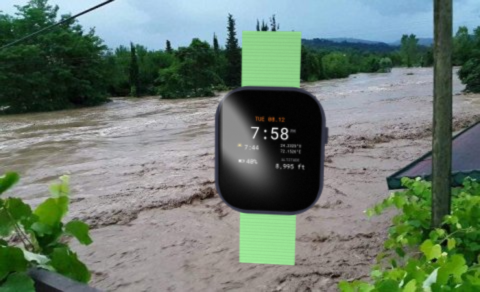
7:58
